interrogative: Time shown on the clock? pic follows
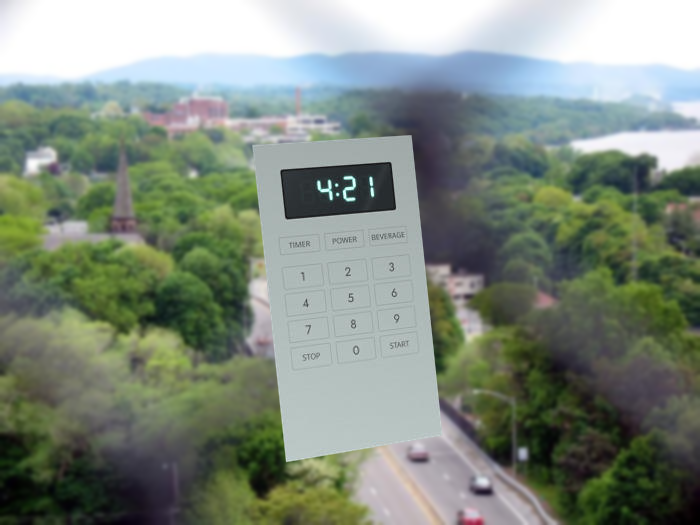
4:21
